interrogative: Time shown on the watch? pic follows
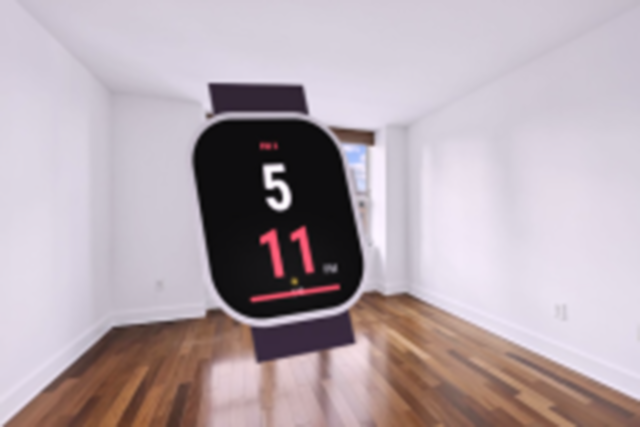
5:11
